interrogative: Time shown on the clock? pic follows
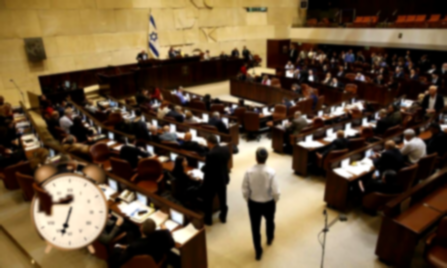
6:33
